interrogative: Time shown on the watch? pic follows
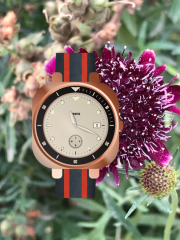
11:19
